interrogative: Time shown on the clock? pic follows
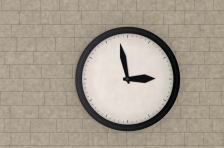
2:58
